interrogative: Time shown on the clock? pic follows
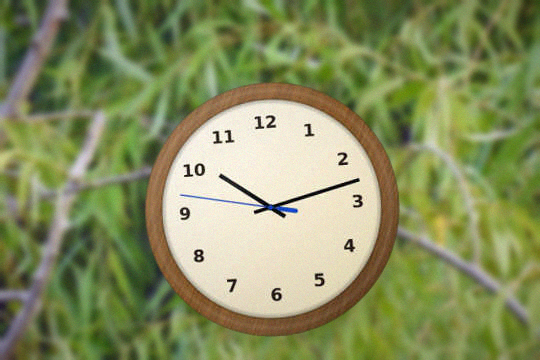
10:12:47
